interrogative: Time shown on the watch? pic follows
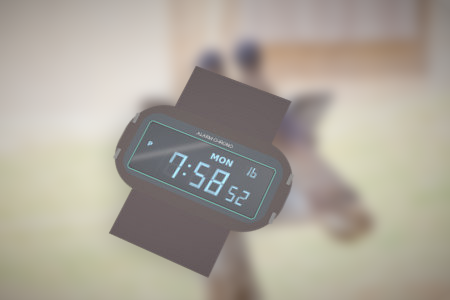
7:58:52
